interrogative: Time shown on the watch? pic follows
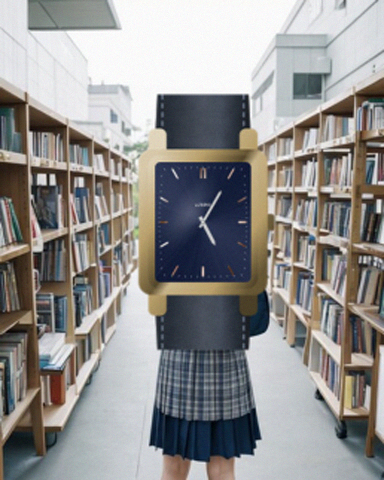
5:05
